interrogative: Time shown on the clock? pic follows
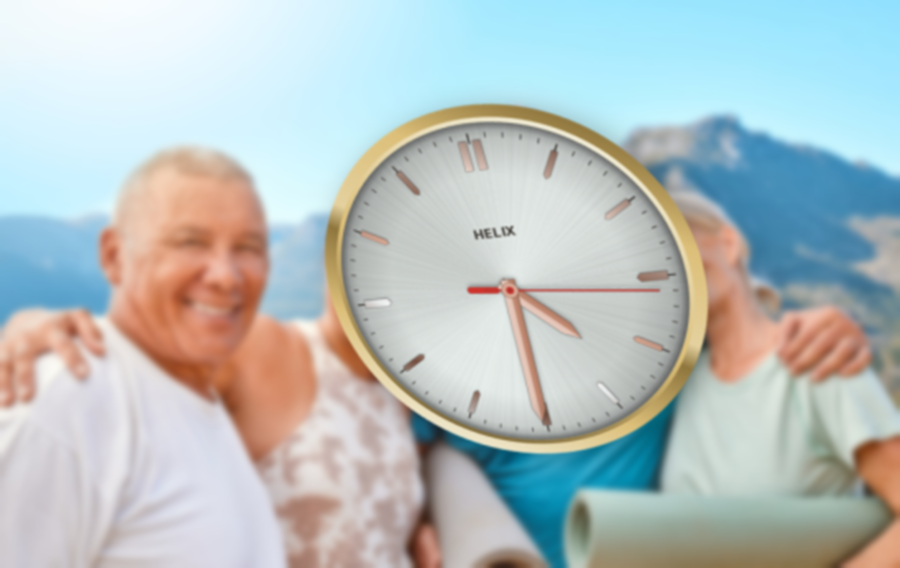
4:30:16
